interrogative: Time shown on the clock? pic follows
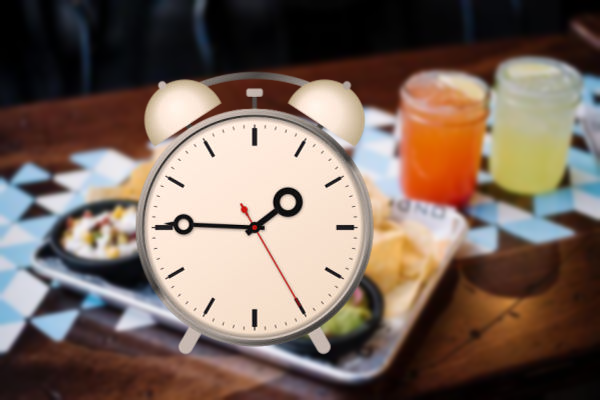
1:45:25
